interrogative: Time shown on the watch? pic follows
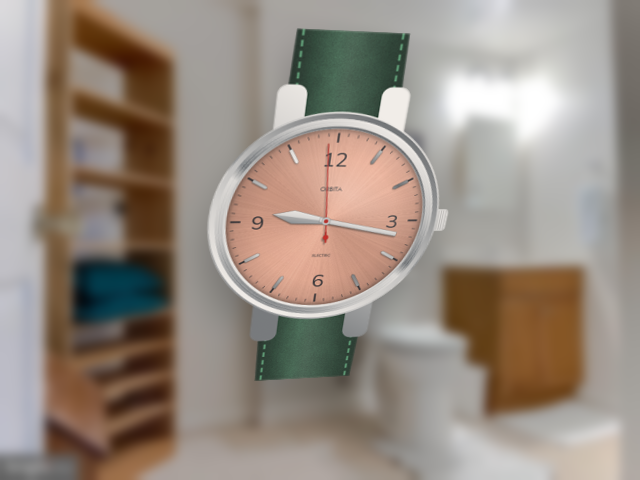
9:16:59
